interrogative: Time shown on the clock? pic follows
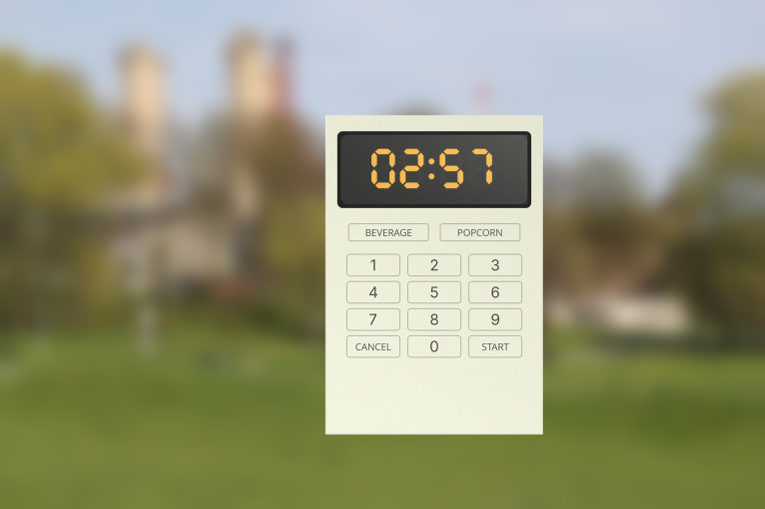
2:57
